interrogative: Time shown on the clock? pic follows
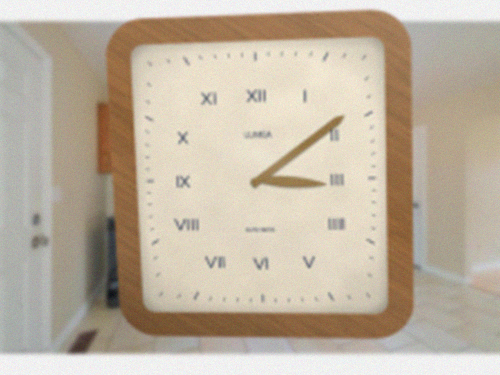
3:09
